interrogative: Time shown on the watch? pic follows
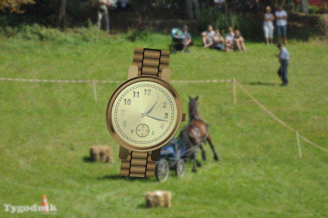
1:17
